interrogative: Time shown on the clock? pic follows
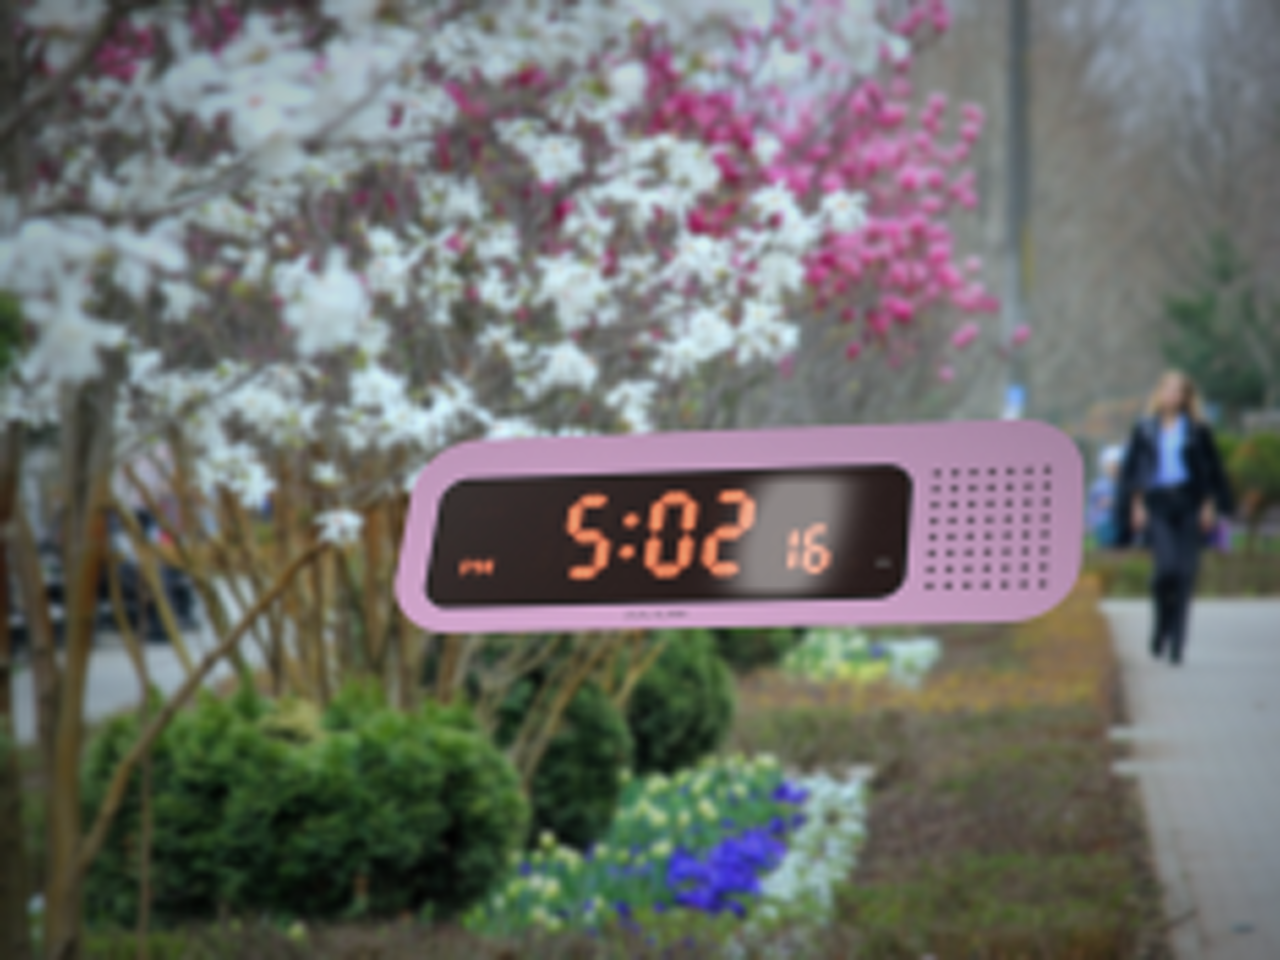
5:02:16
